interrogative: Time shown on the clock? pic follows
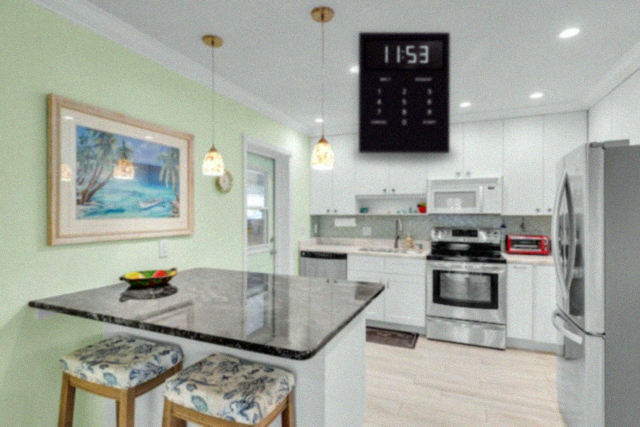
11:53
